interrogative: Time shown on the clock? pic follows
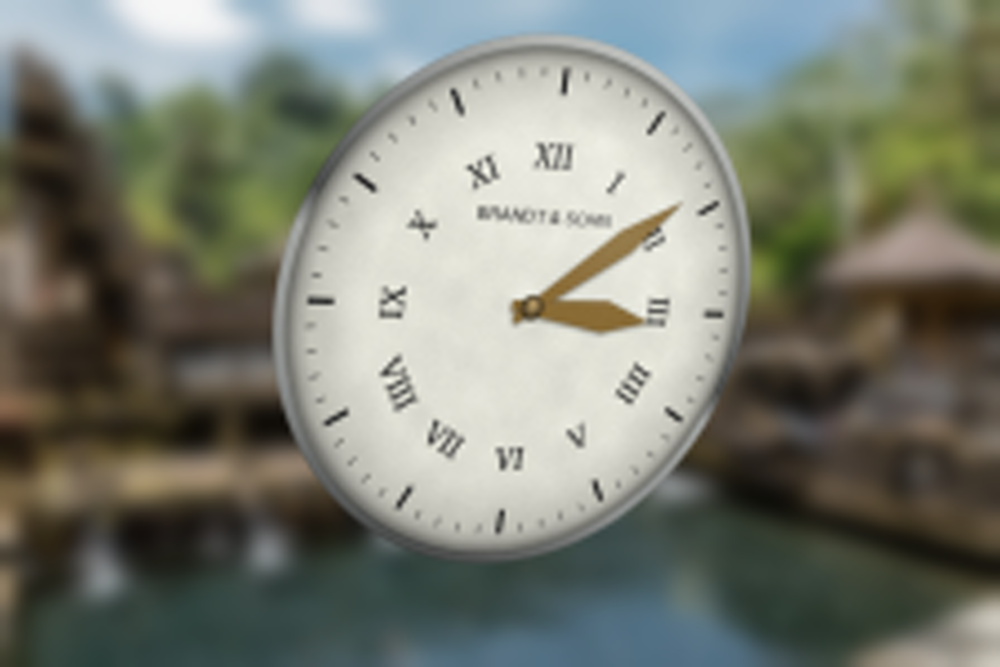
3:09
